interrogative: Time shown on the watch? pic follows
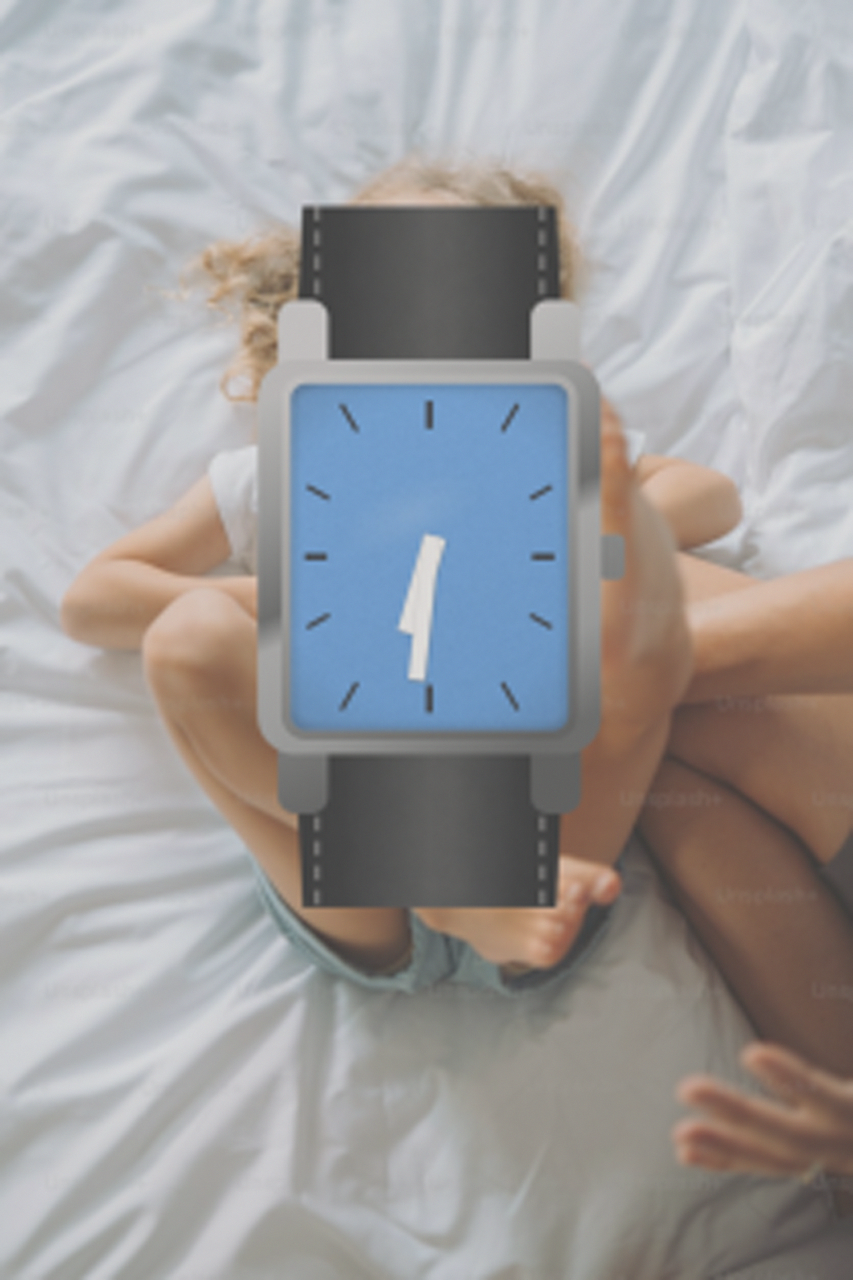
6:31
